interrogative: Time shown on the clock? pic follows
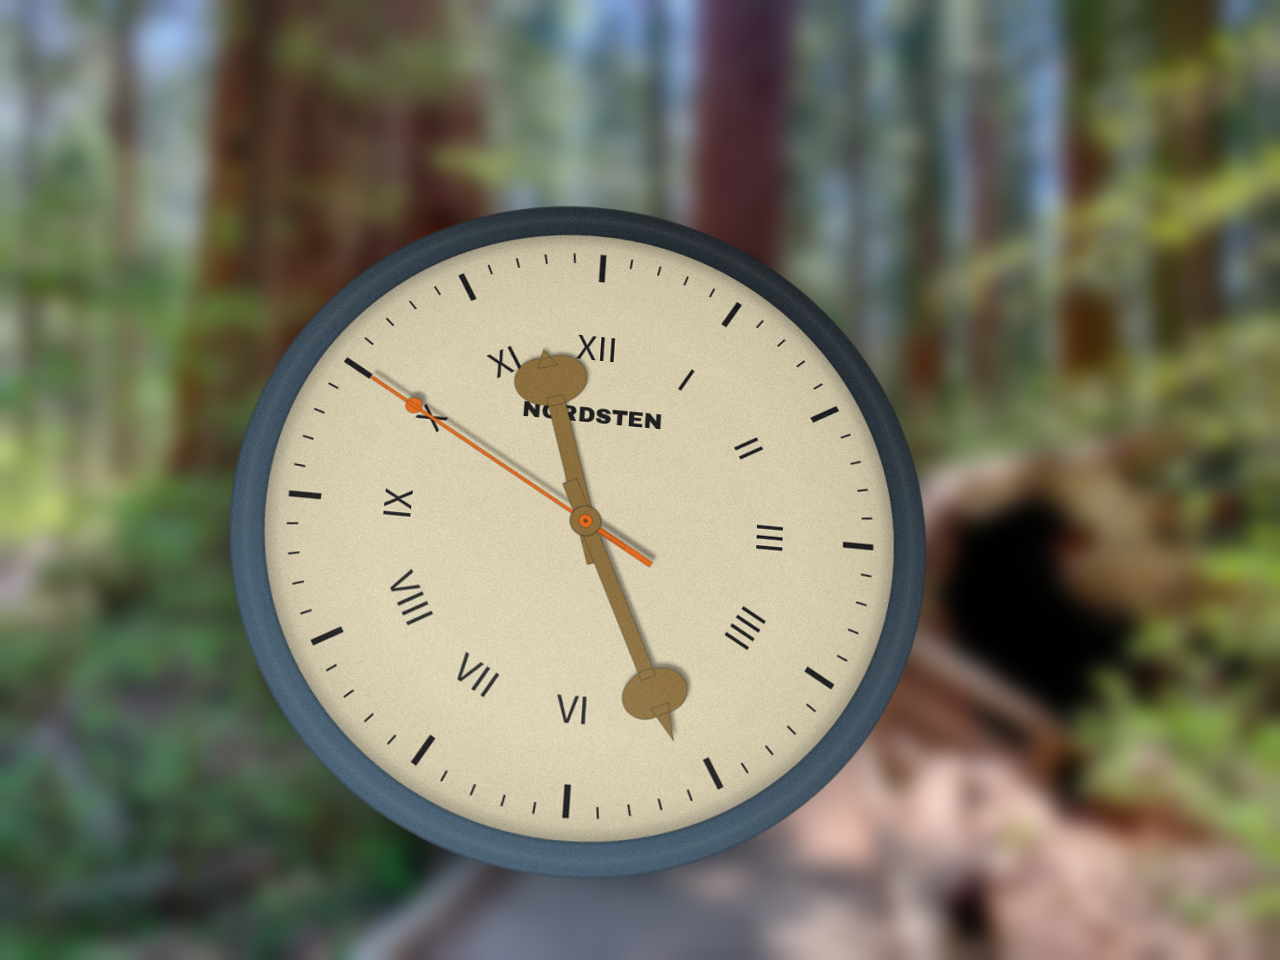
11:25:50
